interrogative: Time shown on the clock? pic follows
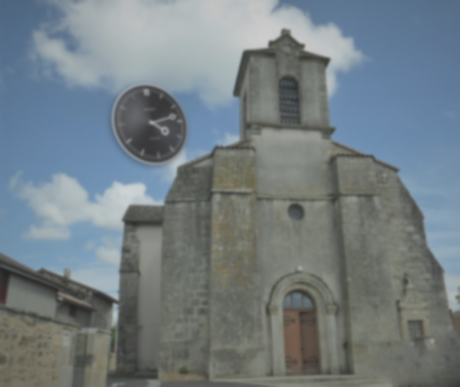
4:13
